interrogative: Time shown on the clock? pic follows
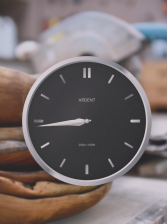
8:44
